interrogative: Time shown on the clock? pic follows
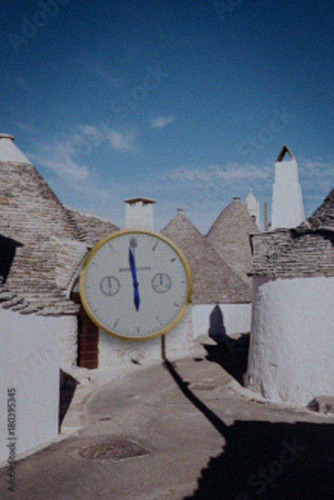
5:59
